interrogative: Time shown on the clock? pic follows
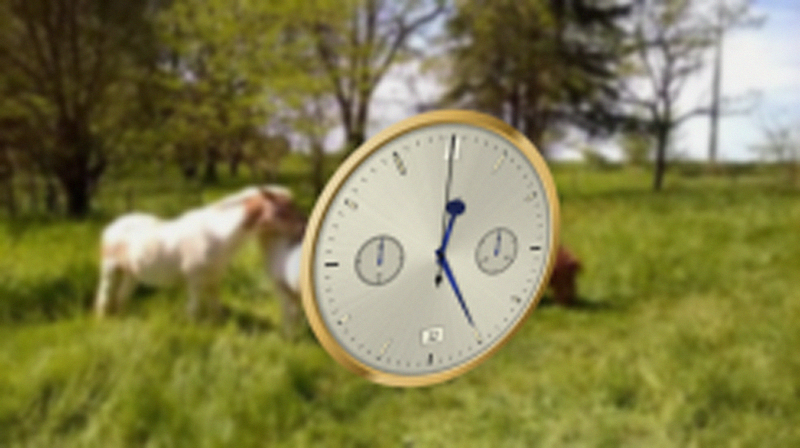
12:25
